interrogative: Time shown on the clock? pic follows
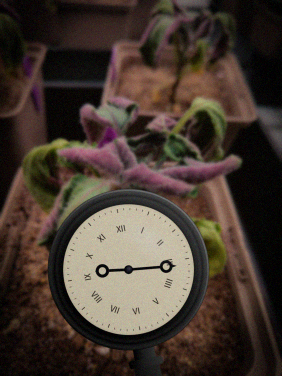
9:16
